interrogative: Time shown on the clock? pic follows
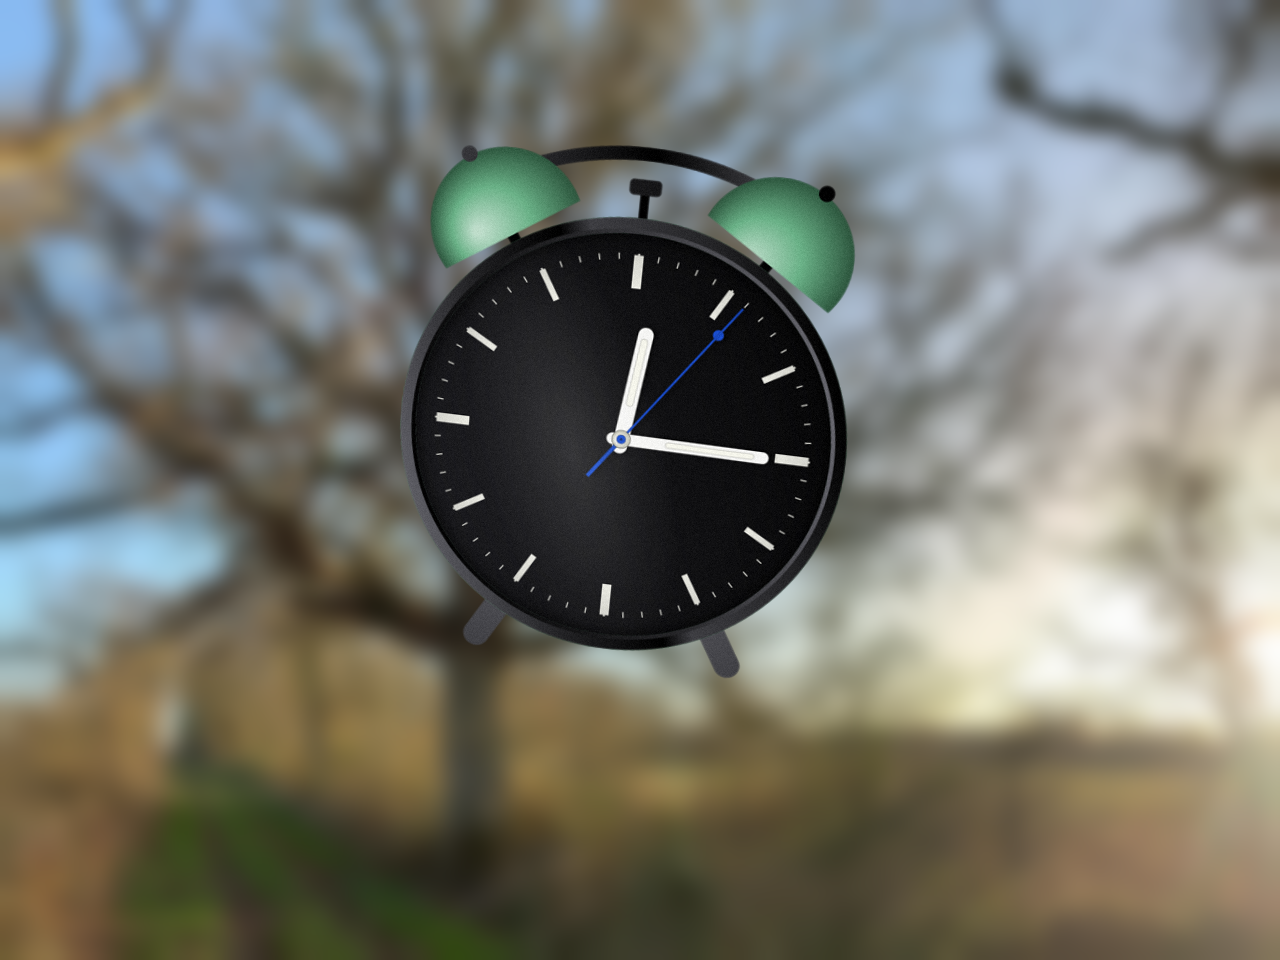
12:15:06
